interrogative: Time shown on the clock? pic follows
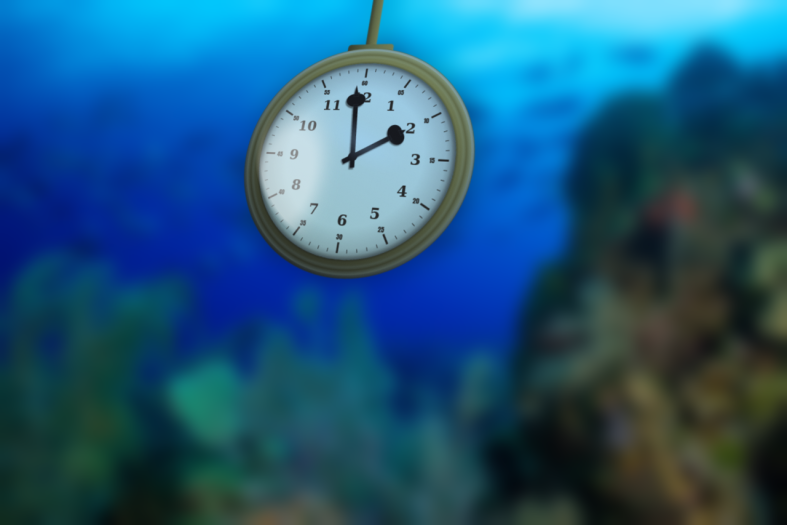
1:59
